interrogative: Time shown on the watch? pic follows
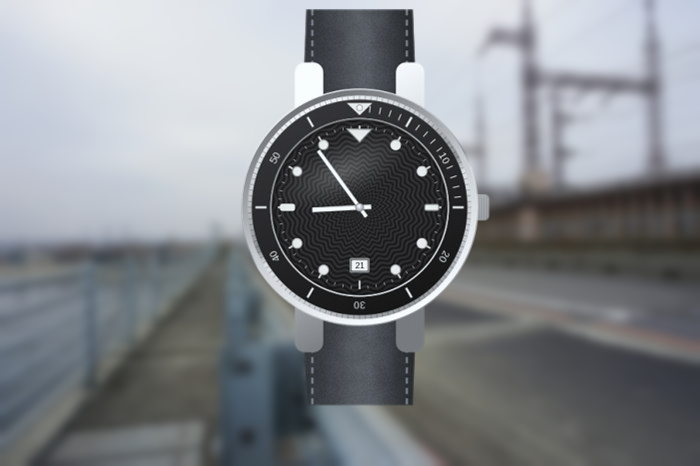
8:54
